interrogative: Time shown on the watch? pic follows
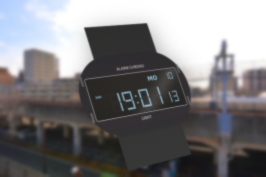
19:01:13
